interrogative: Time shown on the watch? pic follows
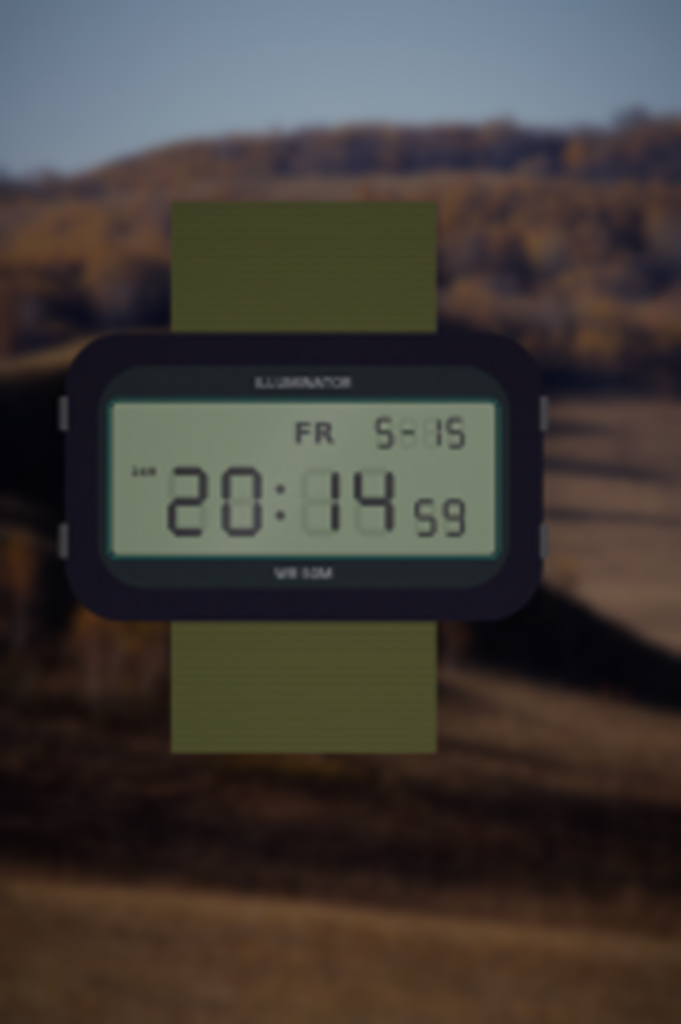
20:14:59
